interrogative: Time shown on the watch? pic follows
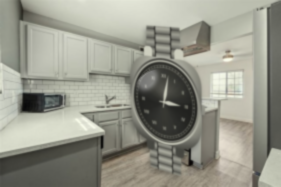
3:02
